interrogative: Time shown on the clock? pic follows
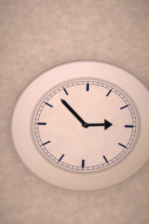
2:53
